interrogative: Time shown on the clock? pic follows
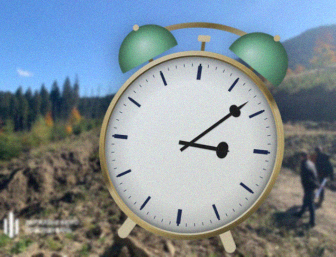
3:08
